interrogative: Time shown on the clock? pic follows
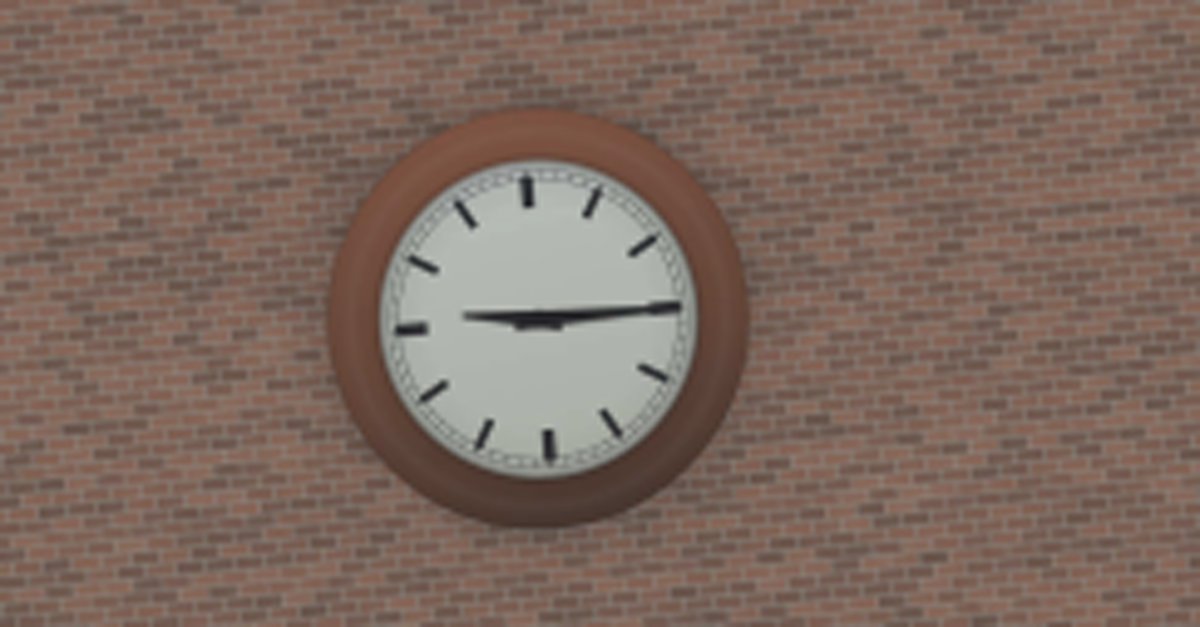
9:15
